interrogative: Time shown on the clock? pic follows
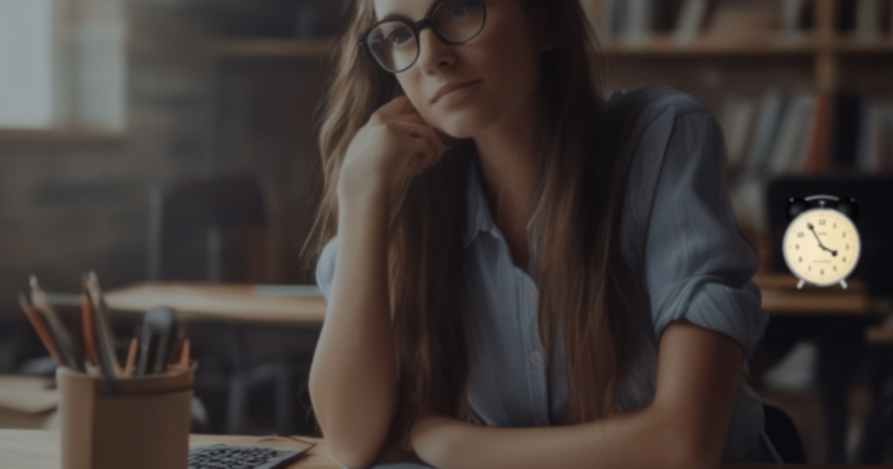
3:55
